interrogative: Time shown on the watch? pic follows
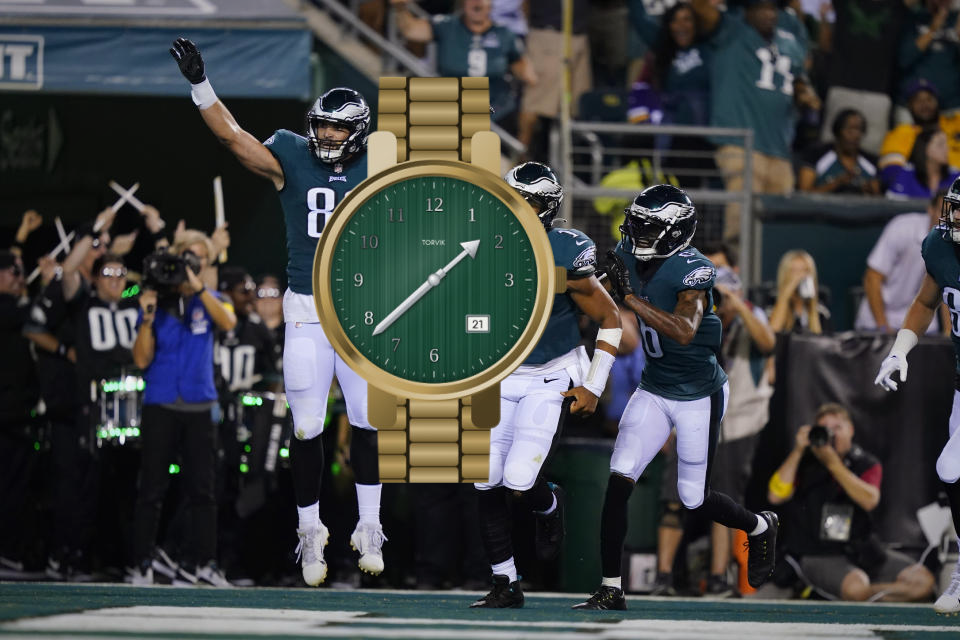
1:38
